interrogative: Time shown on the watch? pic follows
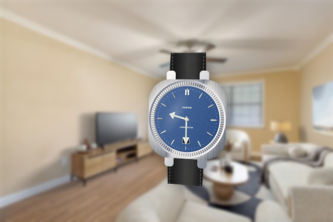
9:30
